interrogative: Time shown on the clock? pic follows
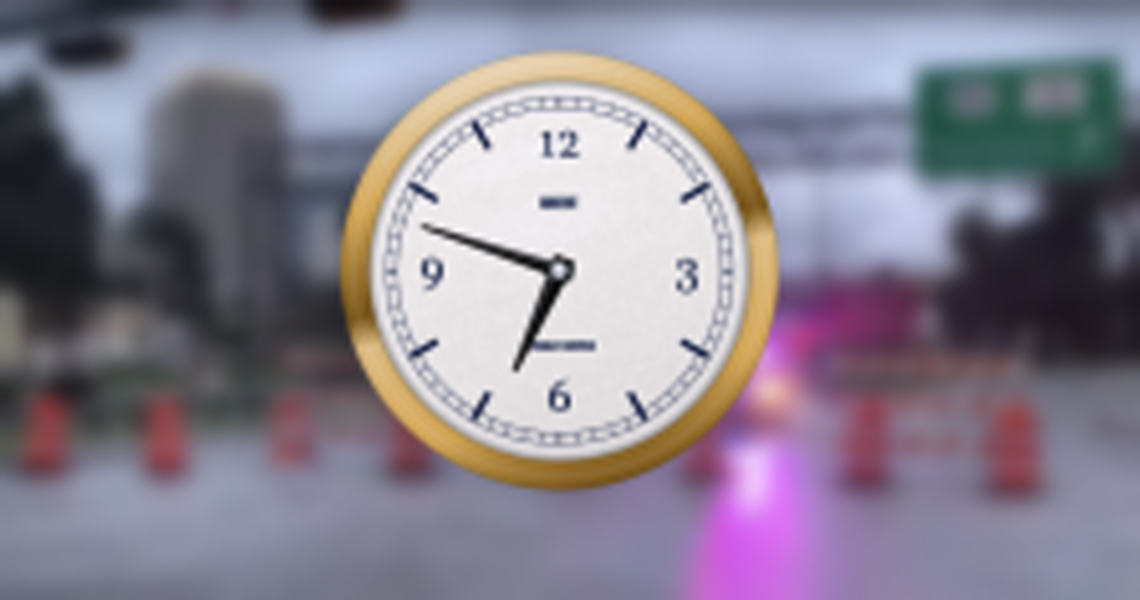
6:48
